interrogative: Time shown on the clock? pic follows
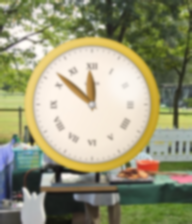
11:52
